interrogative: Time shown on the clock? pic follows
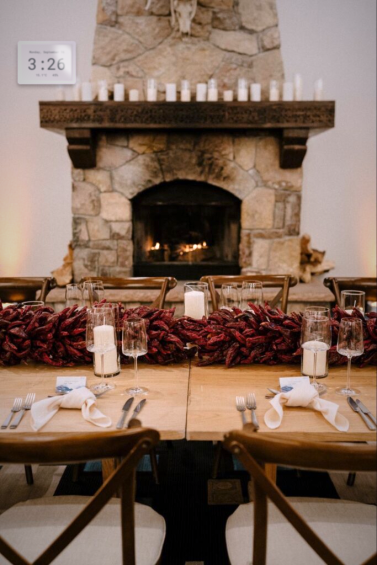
3:26
